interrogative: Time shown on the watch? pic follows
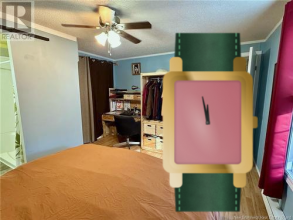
11:58
